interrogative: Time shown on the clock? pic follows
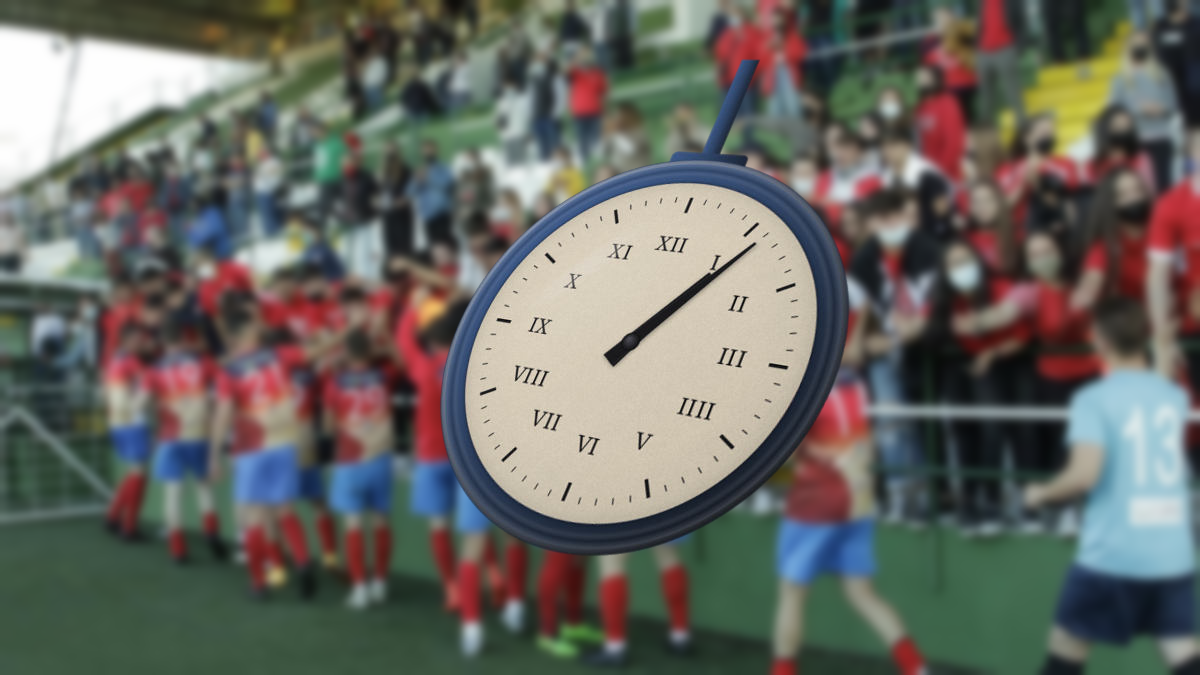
1:06
